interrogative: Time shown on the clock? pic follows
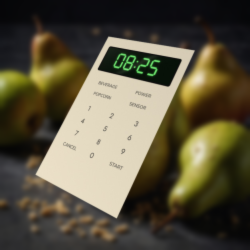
8:25
